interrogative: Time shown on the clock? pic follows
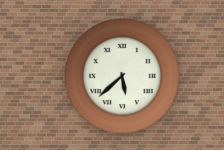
5:38
